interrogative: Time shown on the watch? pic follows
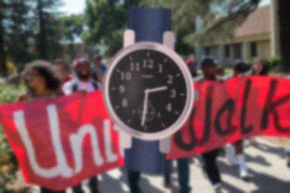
2:31
